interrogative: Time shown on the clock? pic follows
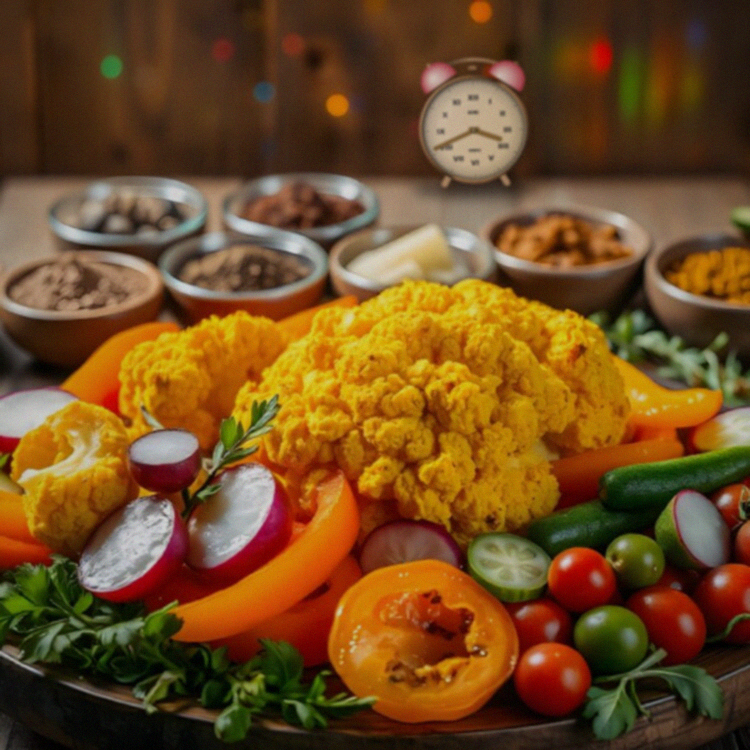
3:41
